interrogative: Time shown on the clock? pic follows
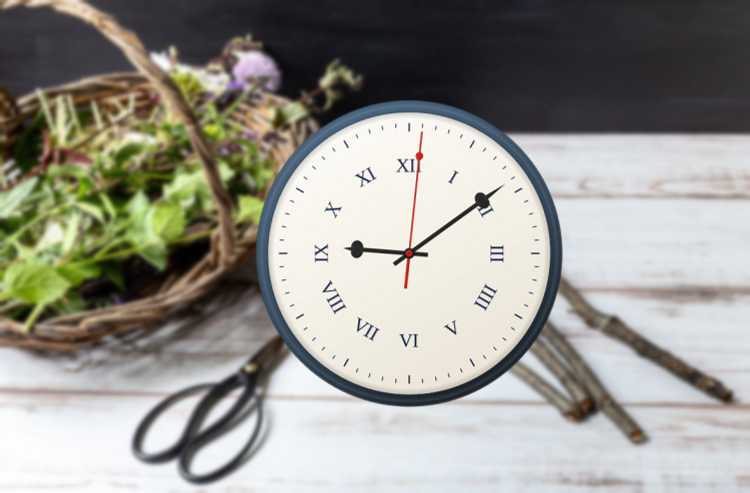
9:09:01
